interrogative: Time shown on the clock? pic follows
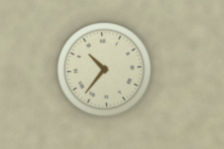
10:37
